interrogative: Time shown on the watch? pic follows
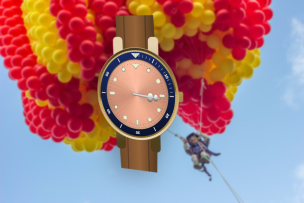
3:16
